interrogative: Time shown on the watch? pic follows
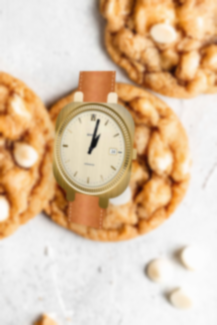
1:02
